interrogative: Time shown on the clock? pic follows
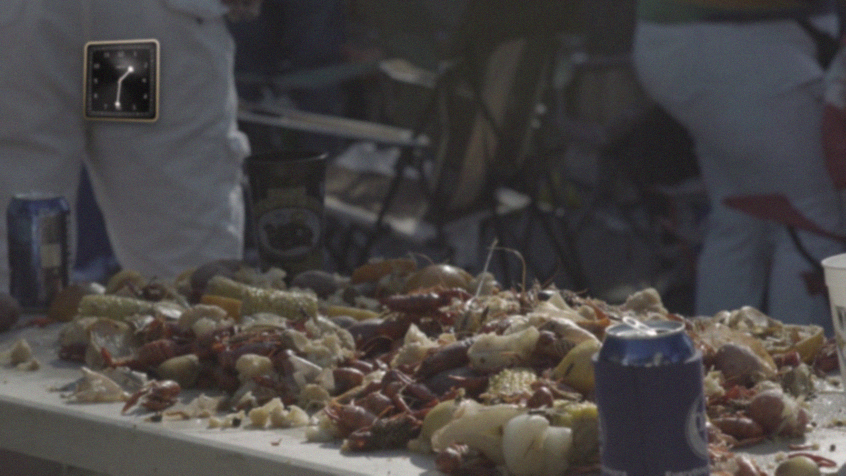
1:31
